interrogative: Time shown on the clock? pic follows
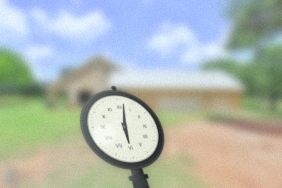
6:02
